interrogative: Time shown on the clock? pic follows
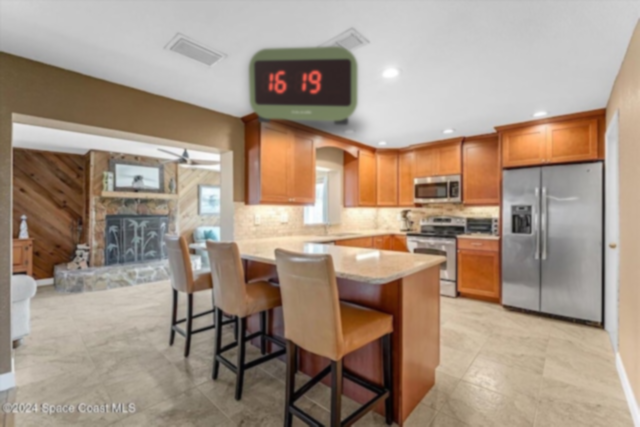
16:19
